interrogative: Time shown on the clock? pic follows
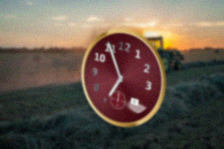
6:55
